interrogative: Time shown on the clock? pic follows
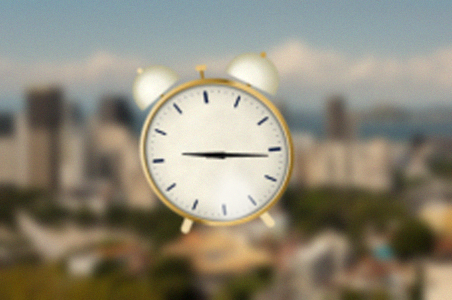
9:16
